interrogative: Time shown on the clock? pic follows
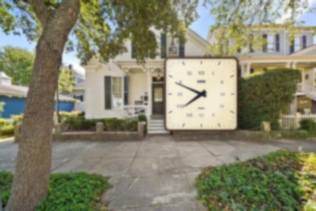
7:49
